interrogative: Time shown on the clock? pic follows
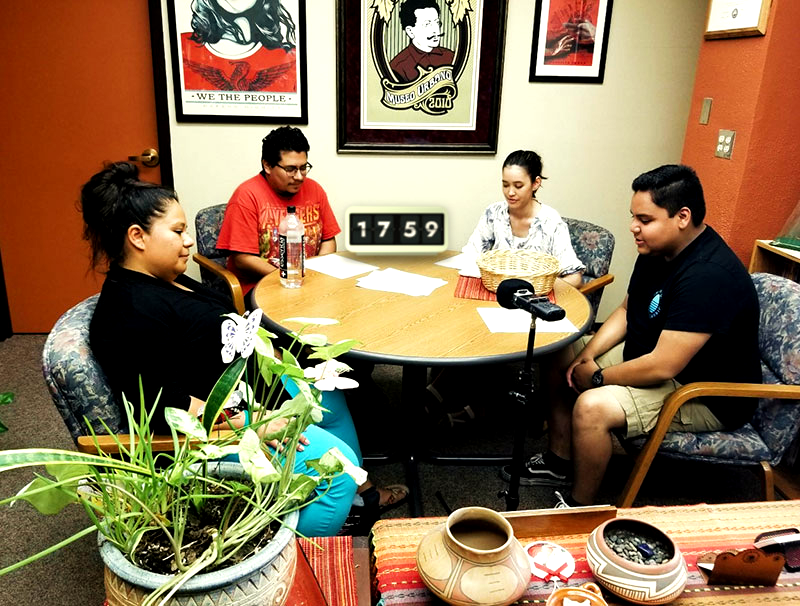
17:59
